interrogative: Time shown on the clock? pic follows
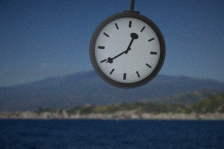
12:39
